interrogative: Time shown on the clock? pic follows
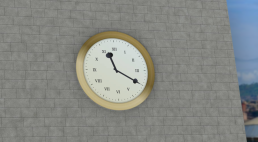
11:20
